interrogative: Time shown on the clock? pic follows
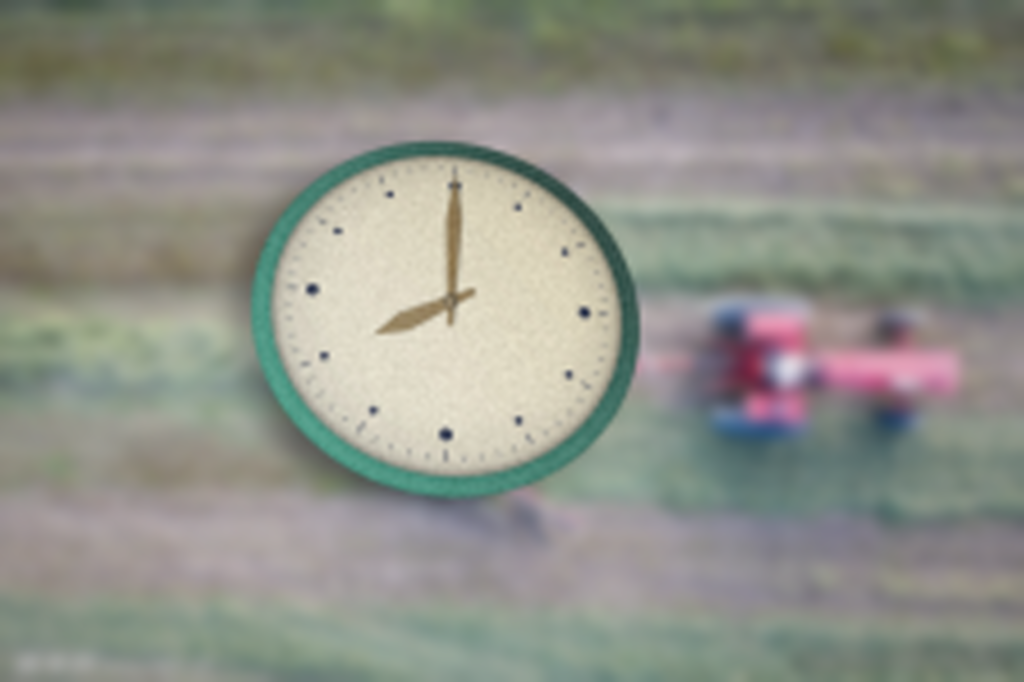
8:00
